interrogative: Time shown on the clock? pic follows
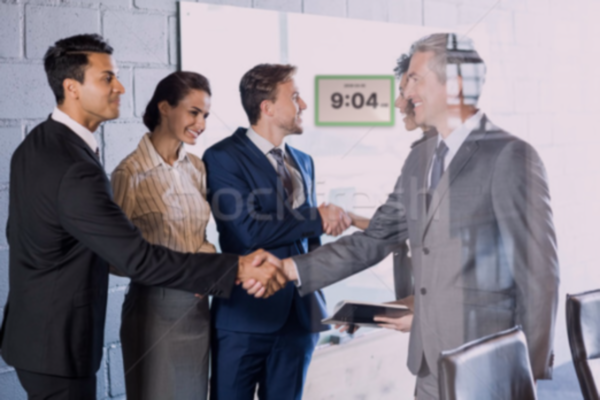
9:04
